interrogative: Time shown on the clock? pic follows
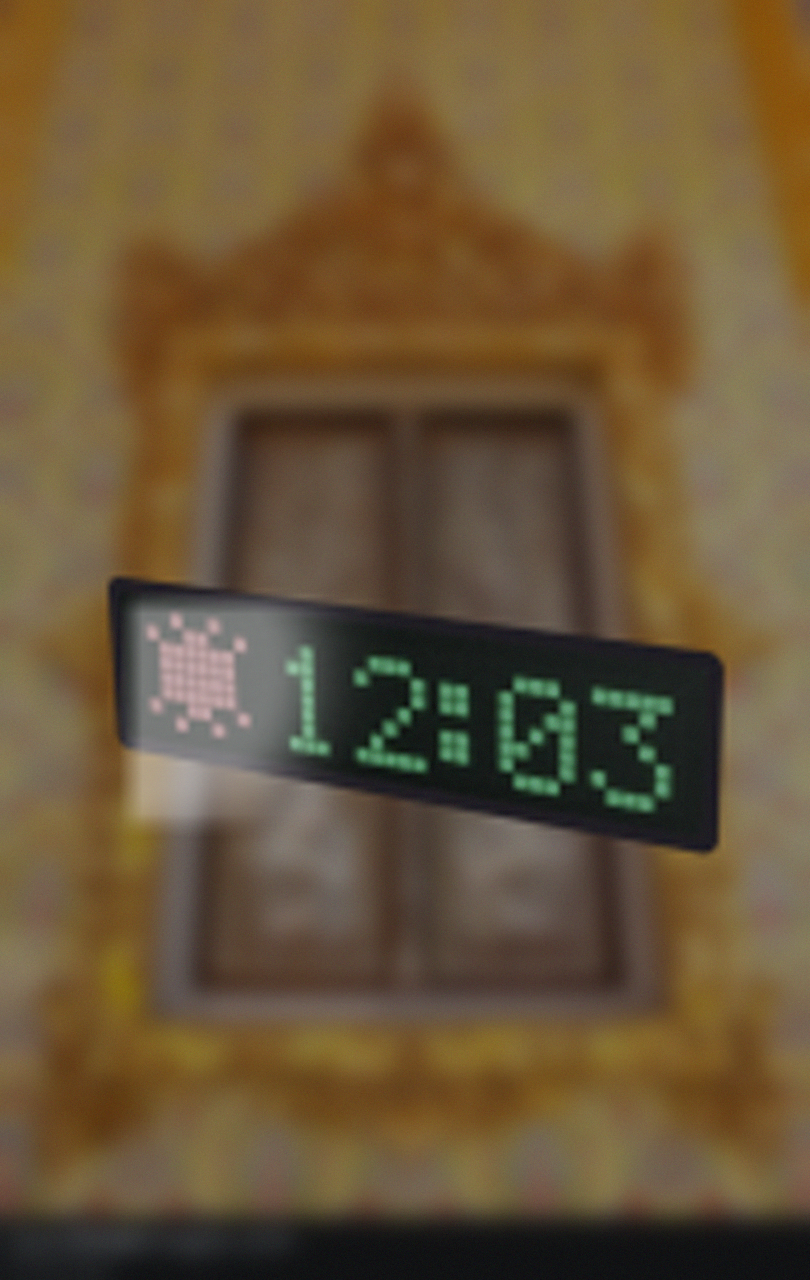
12:03
